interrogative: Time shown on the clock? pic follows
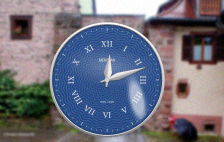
12:12
